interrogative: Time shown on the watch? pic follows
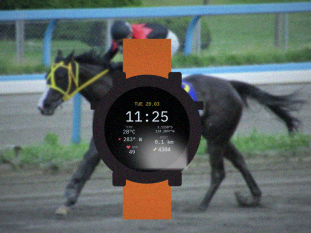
11:25
